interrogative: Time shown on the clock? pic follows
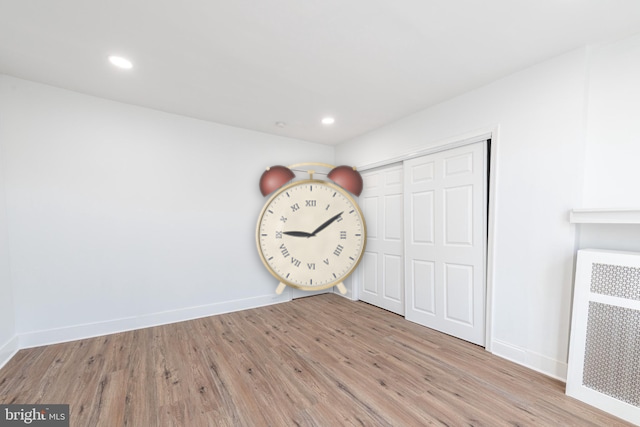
9:09
